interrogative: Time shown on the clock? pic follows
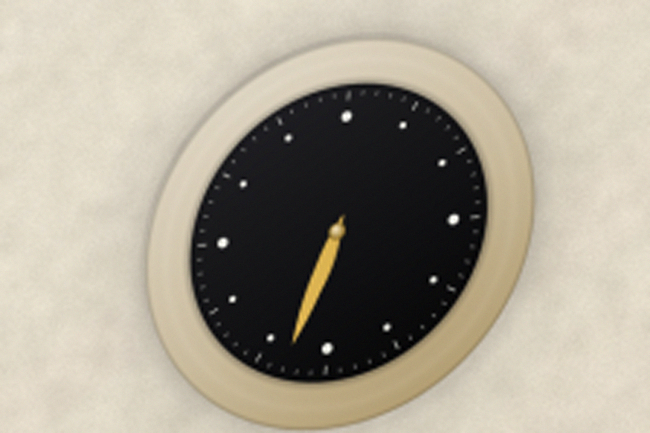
6:33
